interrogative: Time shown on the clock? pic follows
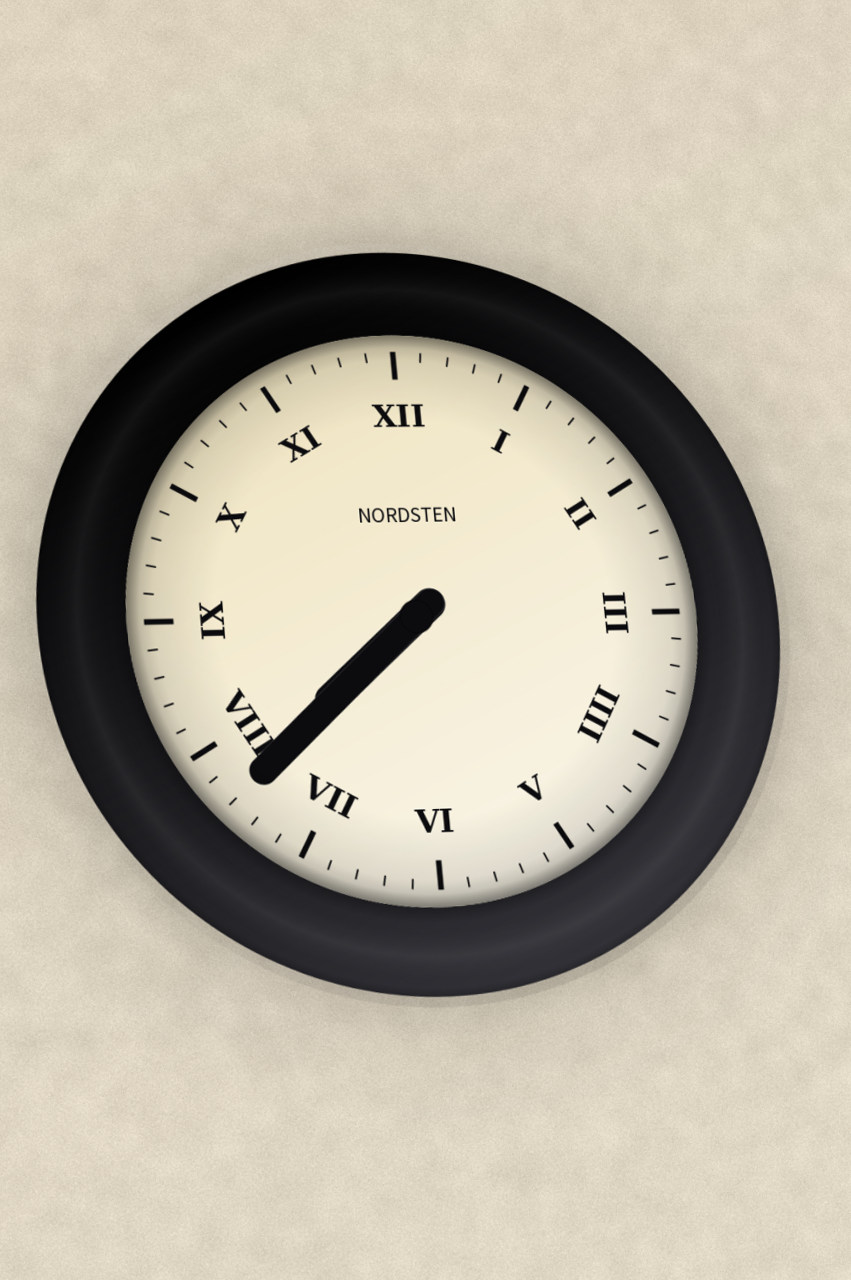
7:38
